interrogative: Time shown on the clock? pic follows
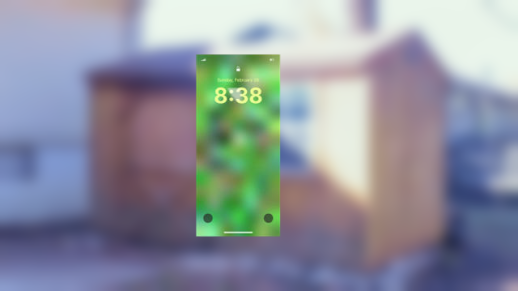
8:38
